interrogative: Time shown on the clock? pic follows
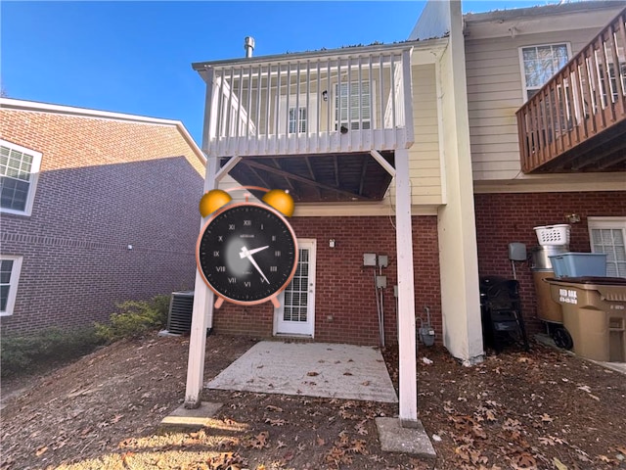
2:24
